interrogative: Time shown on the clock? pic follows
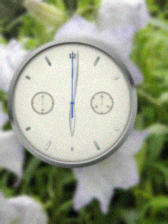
6:01
